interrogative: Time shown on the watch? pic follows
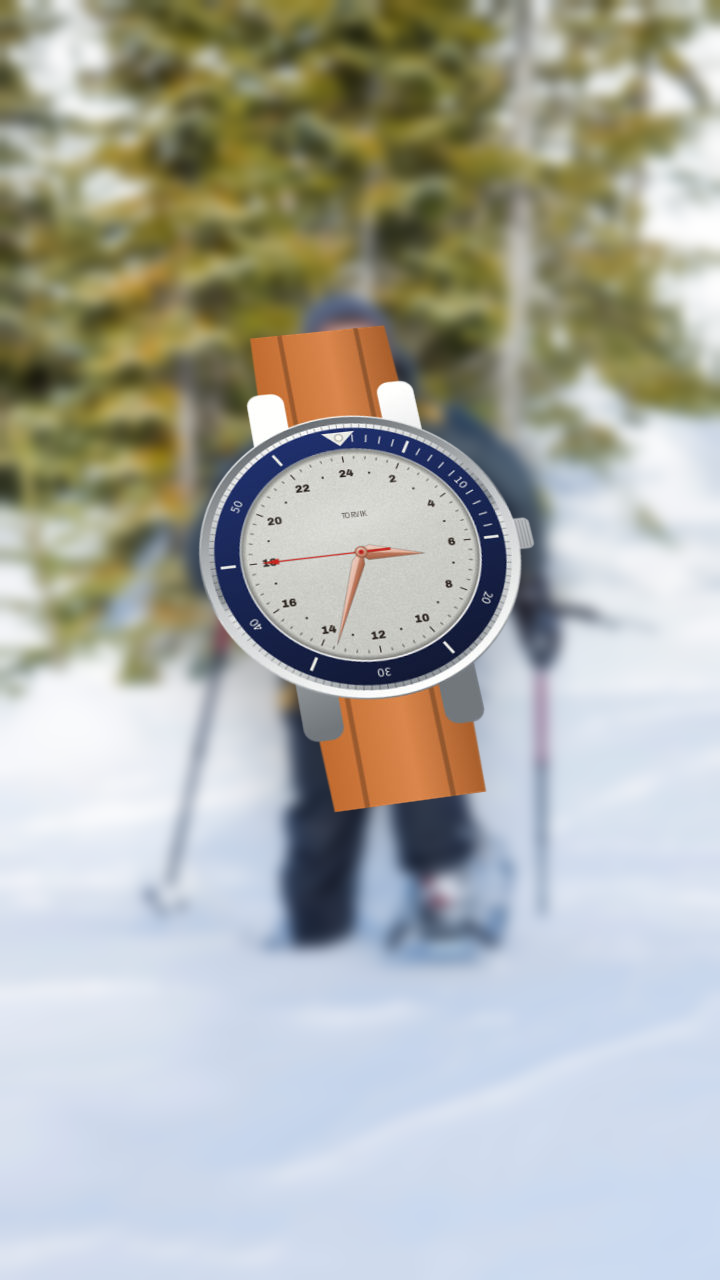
6:33:45
